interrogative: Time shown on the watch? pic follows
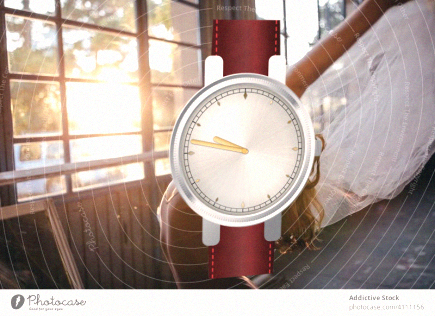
9:47
